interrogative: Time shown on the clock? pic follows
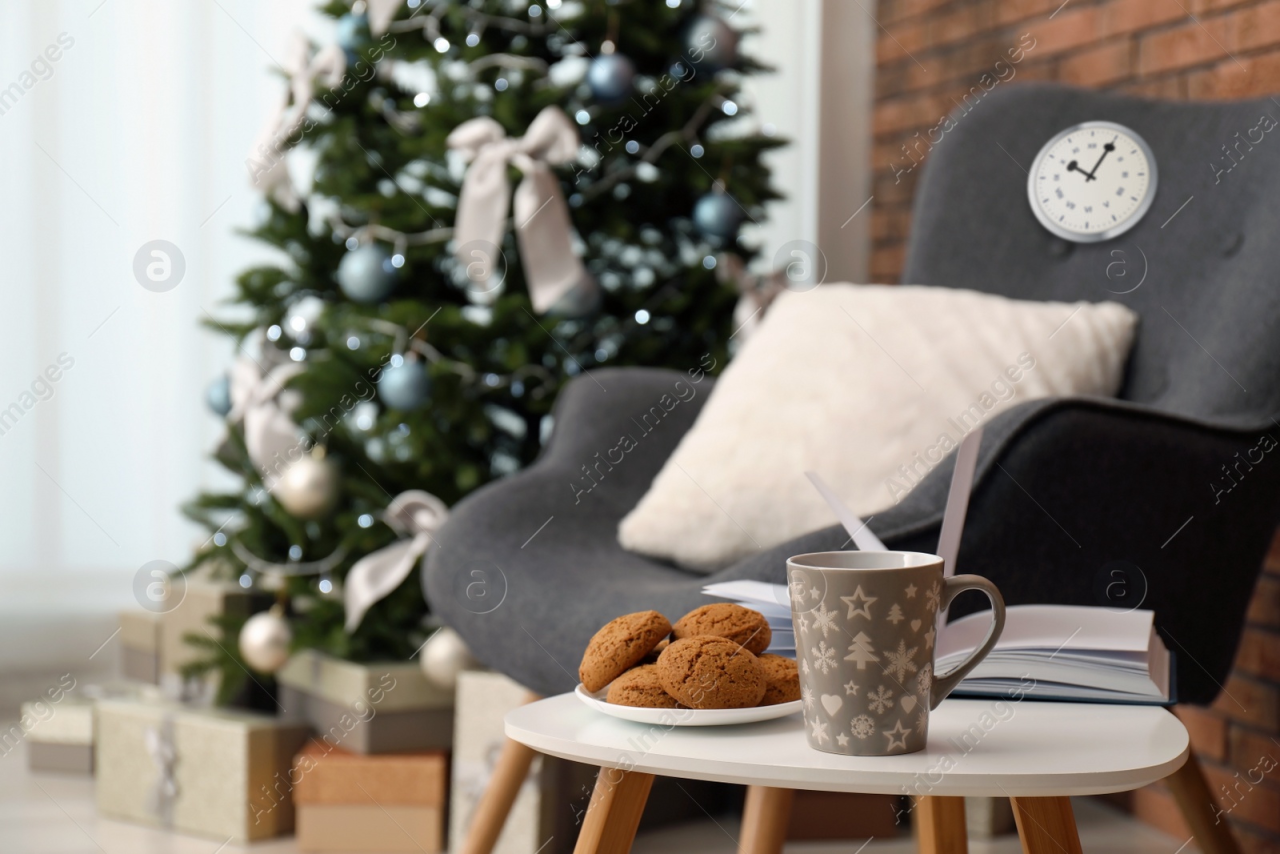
10:05
